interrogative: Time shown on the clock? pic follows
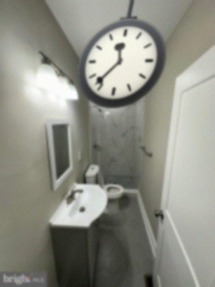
11:37
